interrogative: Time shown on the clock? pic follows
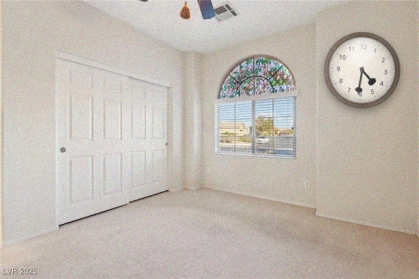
4:31
